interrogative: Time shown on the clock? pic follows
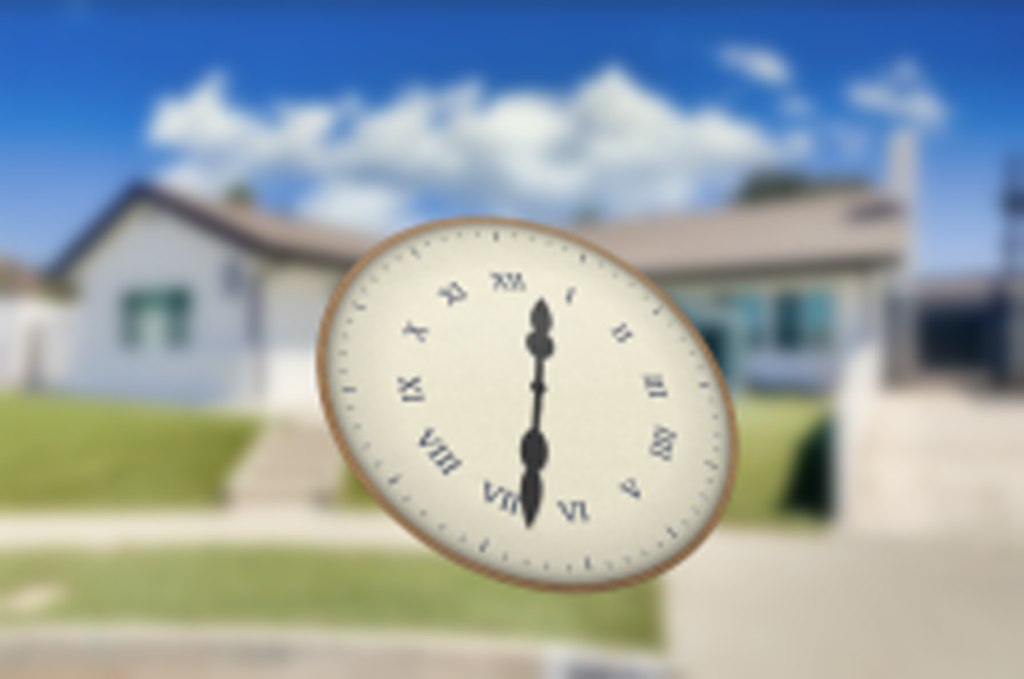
12:33
